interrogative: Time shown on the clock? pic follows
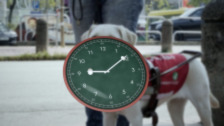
9:09
